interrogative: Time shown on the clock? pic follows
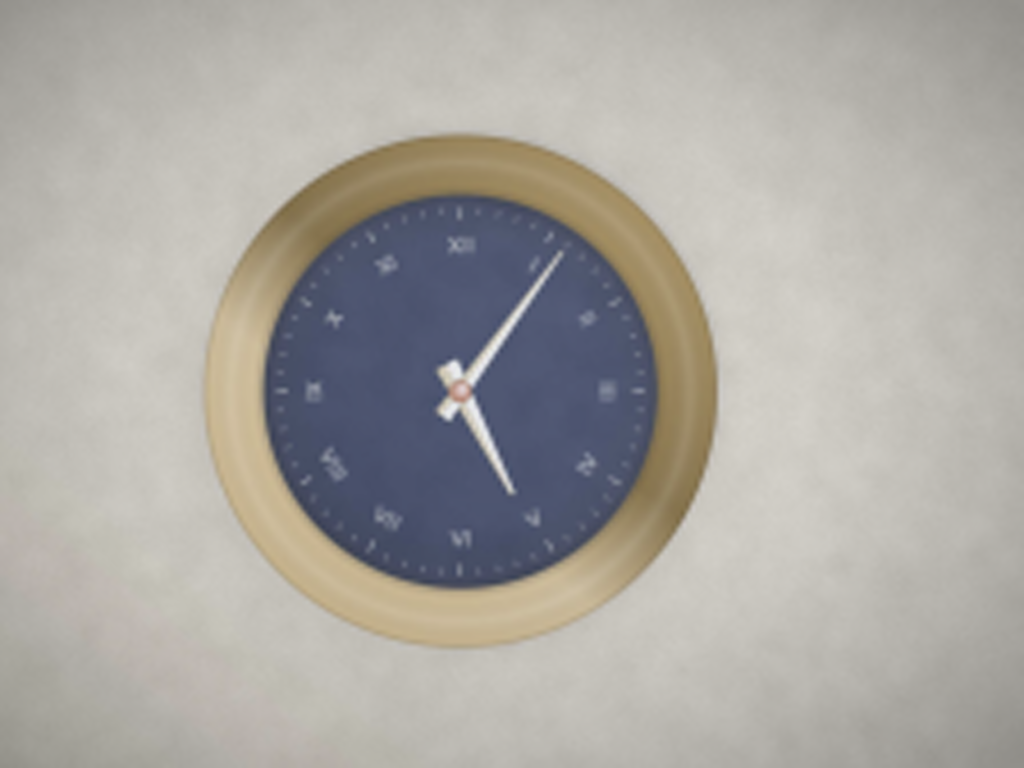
5:06
